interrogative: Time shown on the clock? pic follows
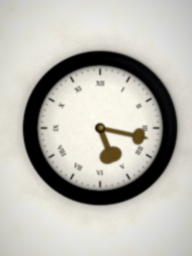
5:17
